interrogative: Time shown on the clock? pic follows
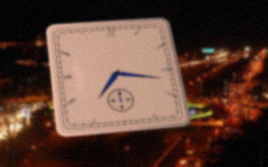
7:17
